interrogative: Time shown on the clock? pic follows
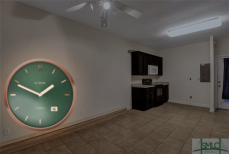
1:49
